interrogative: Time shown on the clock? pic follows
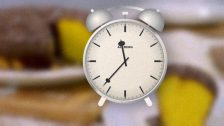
11:37
